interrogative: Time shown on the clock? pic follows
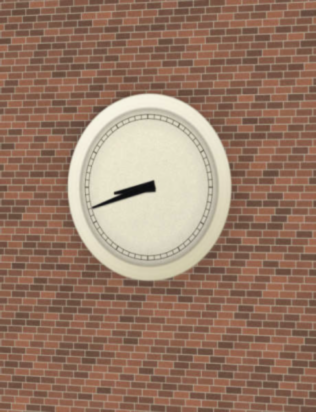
8:42
